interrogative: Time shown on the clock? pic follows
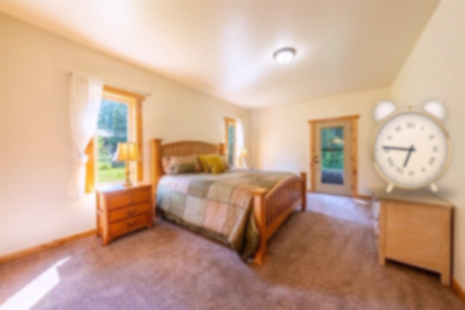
6:46
